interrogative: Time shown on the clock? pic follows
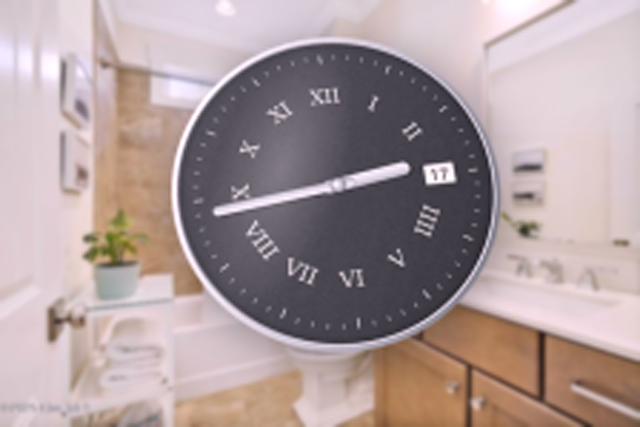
2:44
